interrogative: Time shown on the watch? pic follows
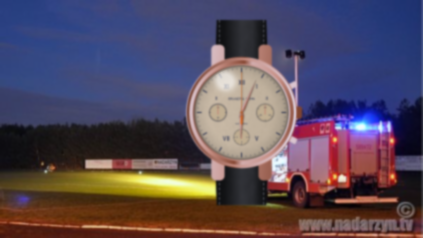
6:04
